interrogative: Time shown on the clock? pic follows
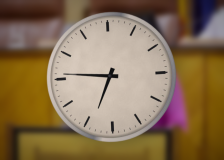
6:46
